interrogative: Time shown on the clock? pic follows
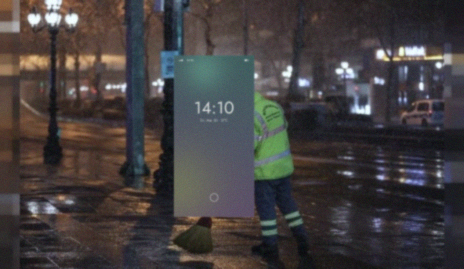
14:10
